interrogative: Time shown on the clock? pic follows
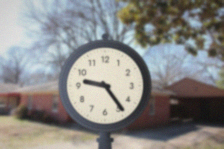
9:24
